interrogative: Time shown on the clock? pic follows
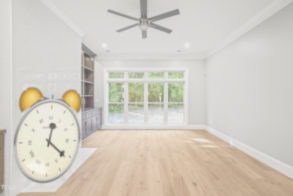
12:21
